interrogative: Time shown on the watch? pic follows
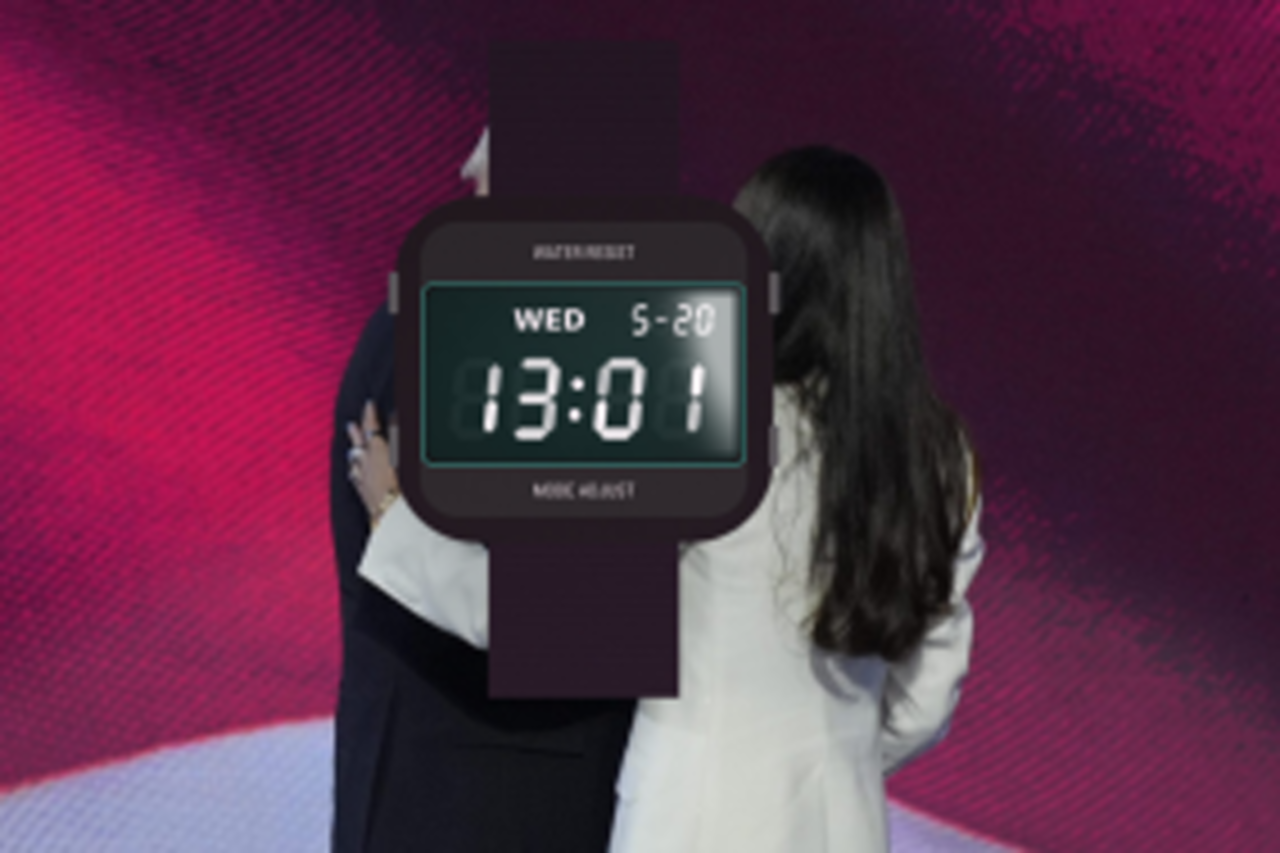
13:01
